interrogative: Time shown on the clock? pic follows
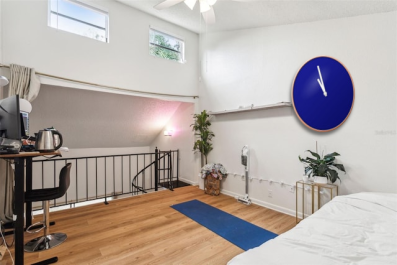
10:57
